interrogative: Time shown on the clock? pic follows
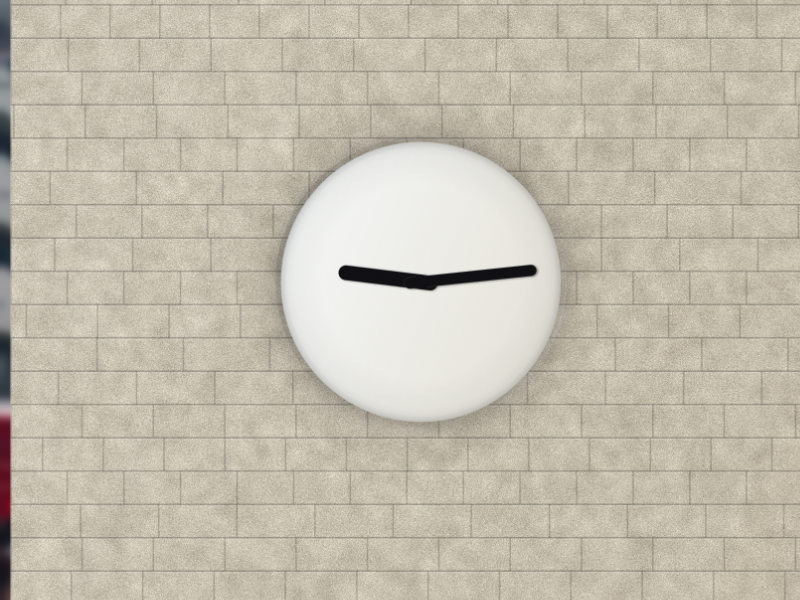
9:14
